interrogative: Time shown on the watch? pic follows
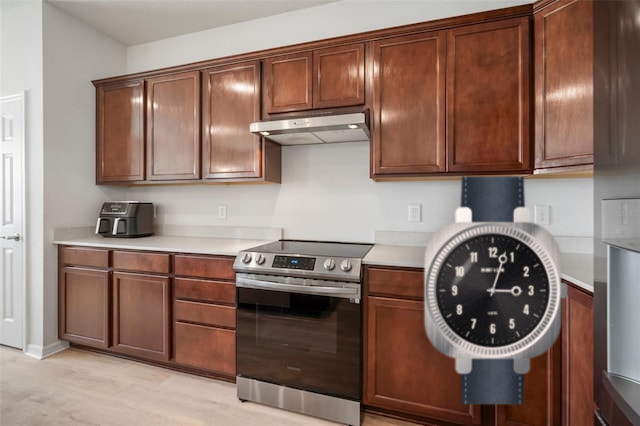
3:03
